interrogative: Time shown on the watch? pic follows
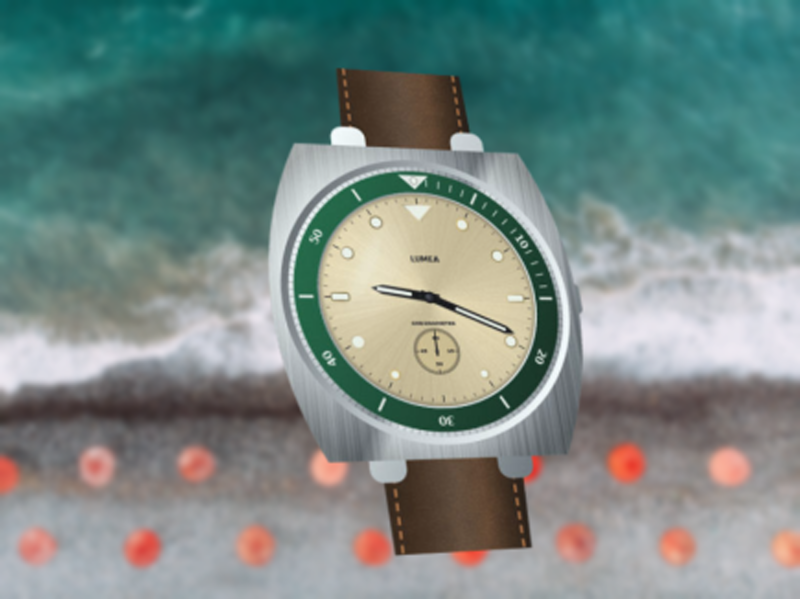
9:19
